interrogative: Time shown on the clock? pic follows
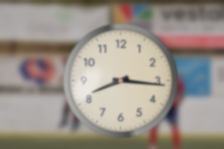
8:16
